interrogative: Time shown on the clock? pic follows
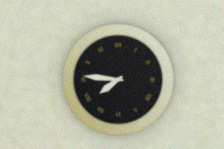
7:46
